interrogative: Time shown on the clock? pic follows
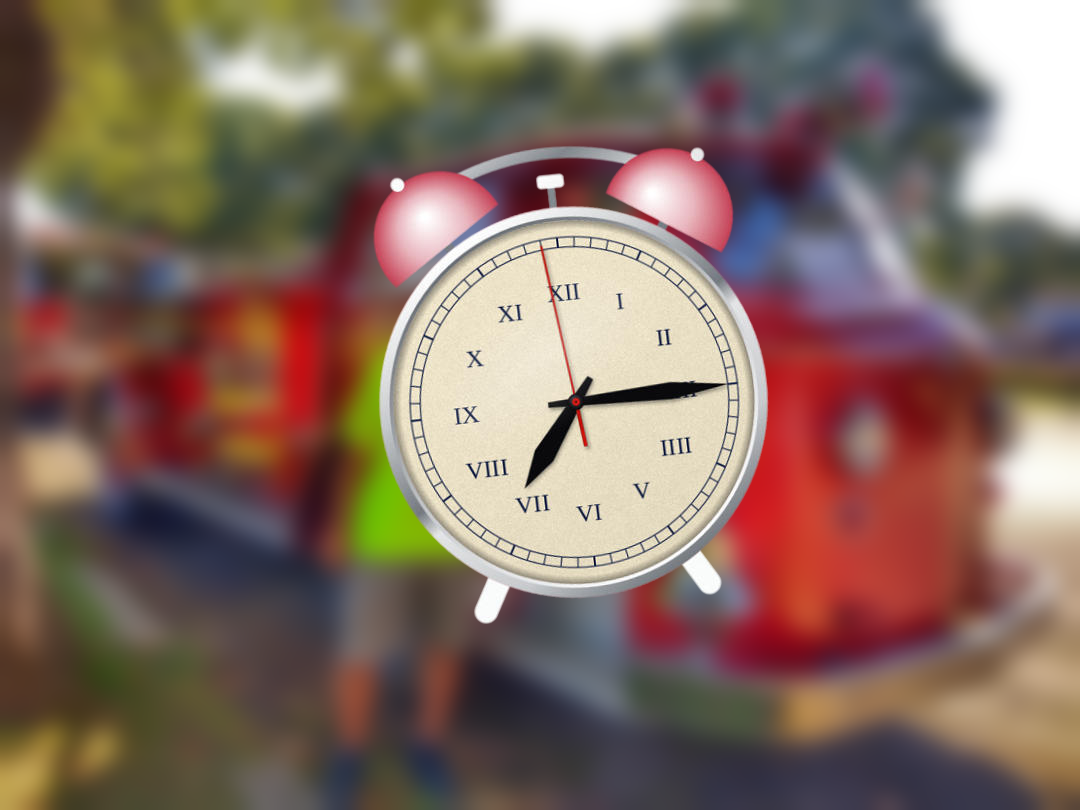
7:14:59
